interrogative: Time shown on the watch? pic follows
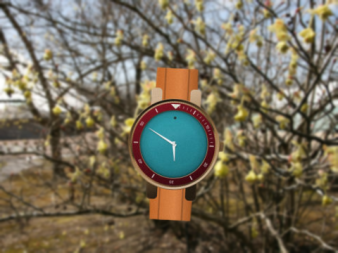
5:50
